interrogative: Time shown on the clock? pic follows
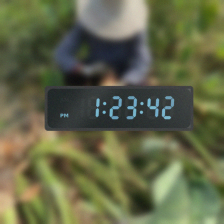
1:23:42
